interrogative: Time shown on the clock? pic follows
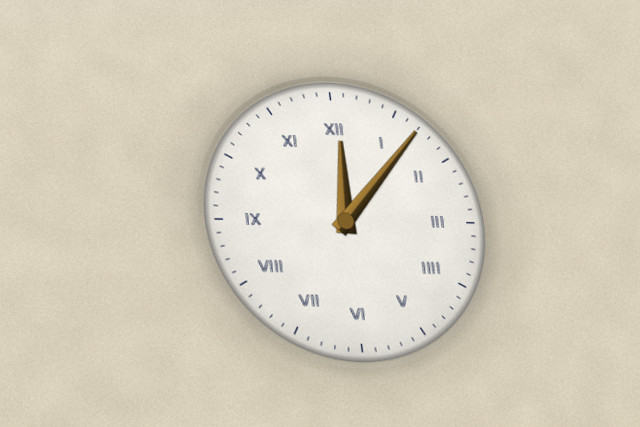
12:07
